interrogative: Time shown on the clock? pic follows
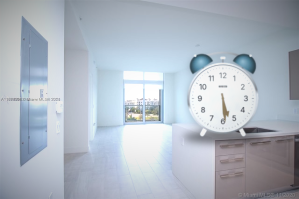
5:29
